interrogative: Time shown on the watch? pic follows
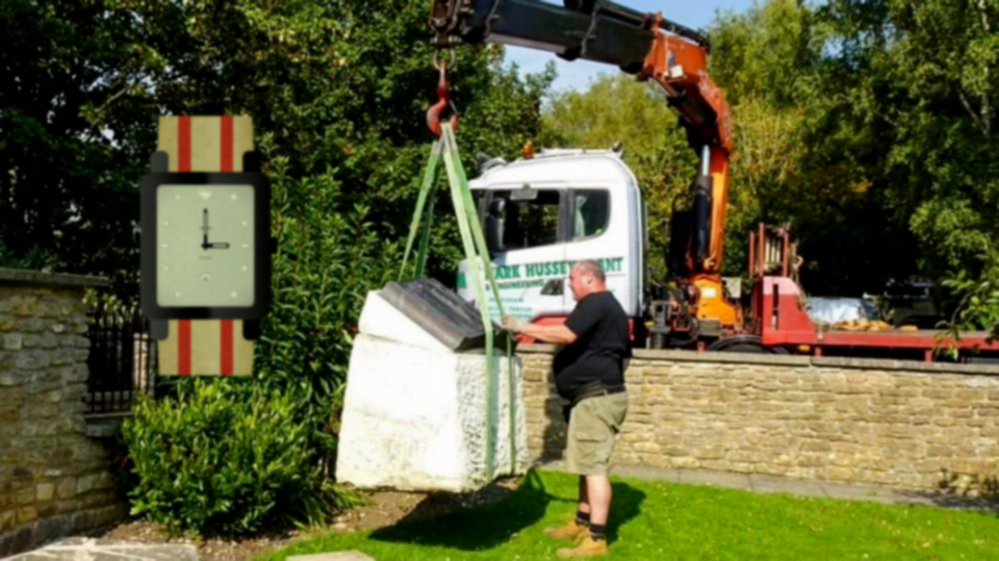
3:00
